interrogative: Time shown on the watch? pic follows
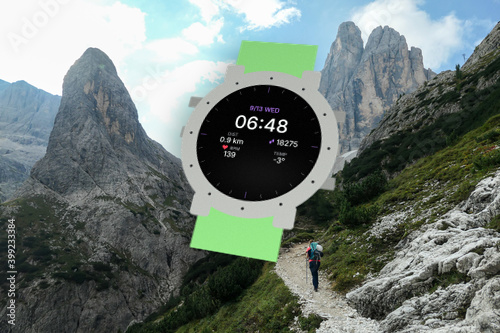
6:48
